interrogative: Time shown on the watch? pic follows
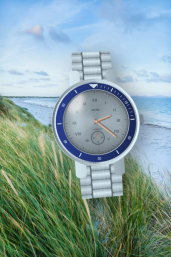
2:22
